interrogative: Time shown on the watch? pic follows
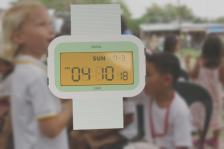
4:10:18
